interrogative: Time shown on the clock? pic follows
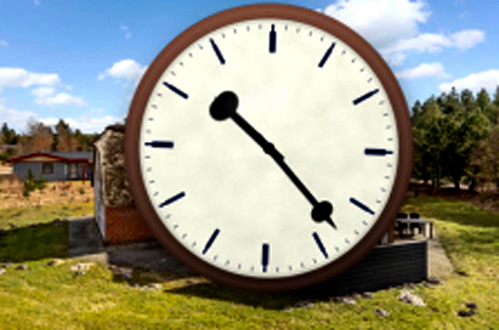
10:23
